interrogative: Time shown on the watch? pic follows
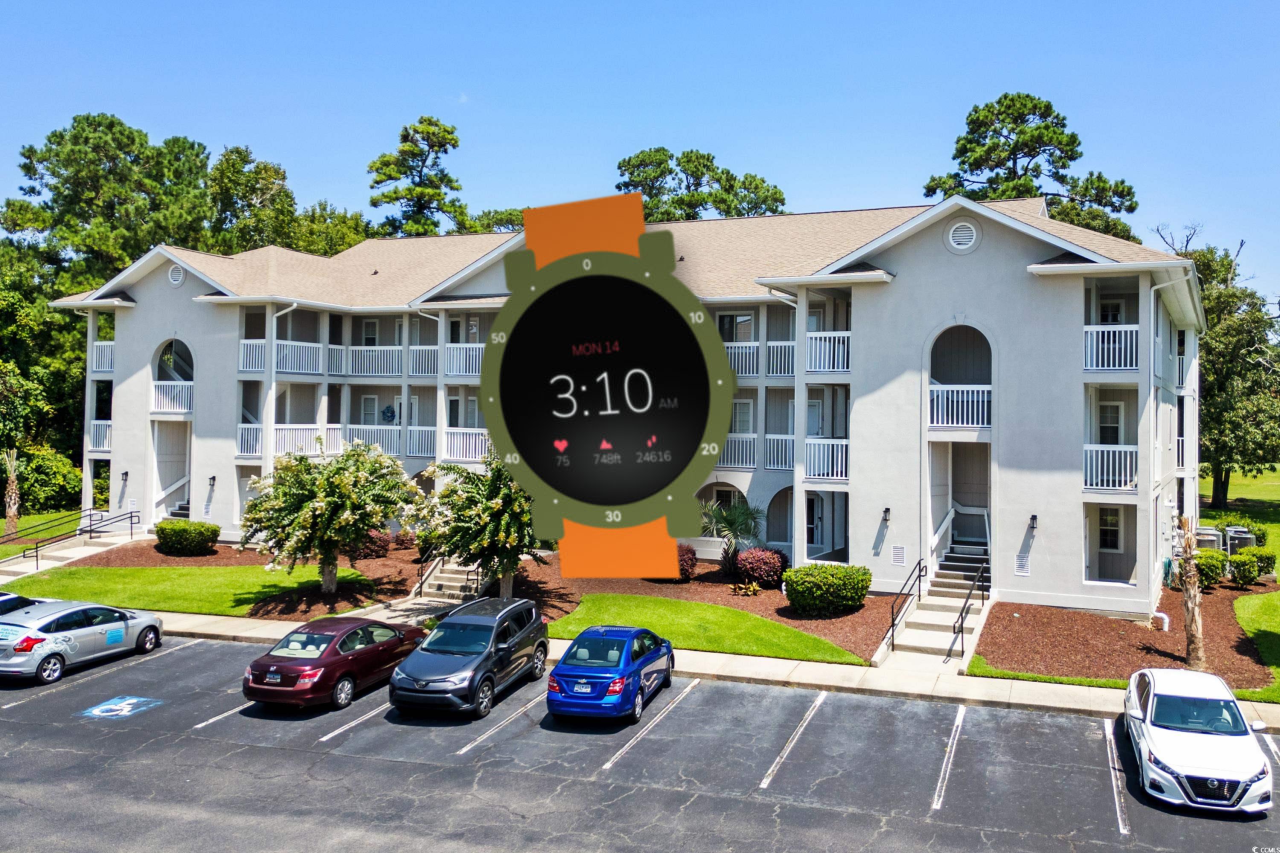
3:10
